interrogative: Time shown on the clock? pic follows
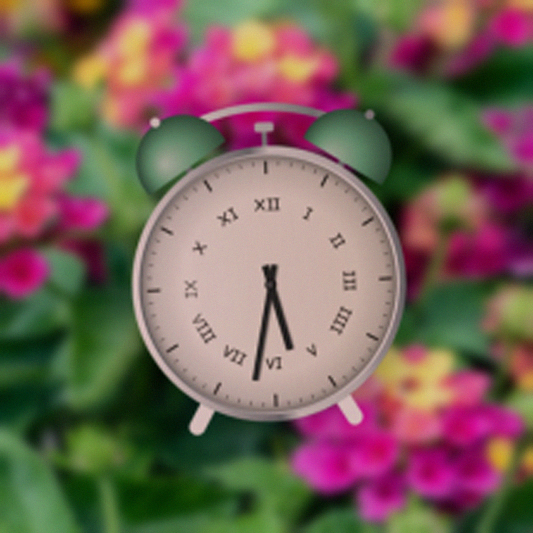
5:32
